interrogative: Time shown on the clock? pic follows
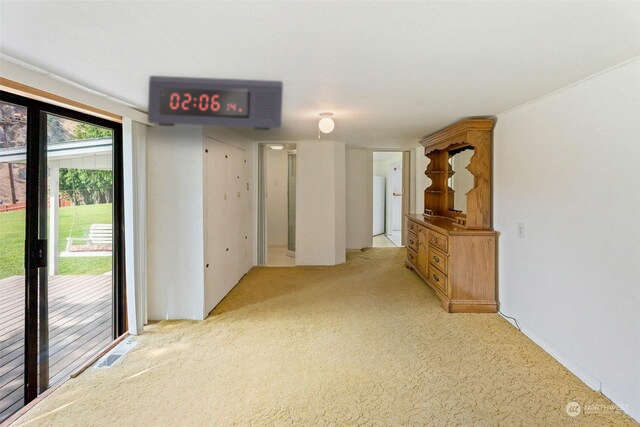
2:06
